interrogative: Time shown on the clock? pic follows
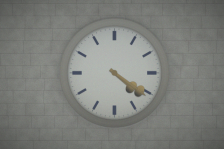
4:21
